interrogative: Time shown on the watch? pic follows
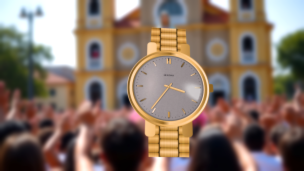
3:36
